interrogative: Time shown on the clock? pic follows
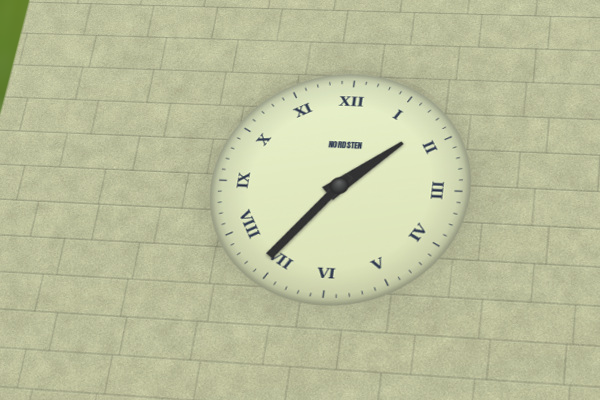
1:36
